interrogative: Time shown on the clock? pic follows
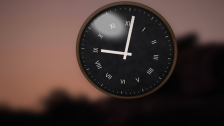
9:01
